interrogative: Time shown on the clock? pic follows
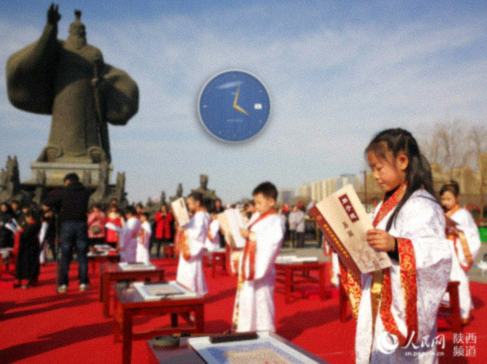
4:02
